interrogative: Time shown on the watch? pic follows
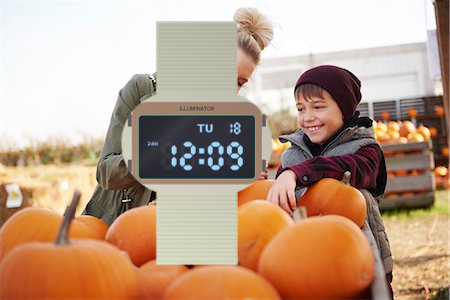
12:09
